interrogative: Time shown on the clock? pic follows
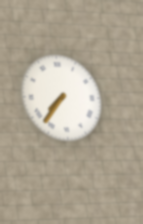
7:37
